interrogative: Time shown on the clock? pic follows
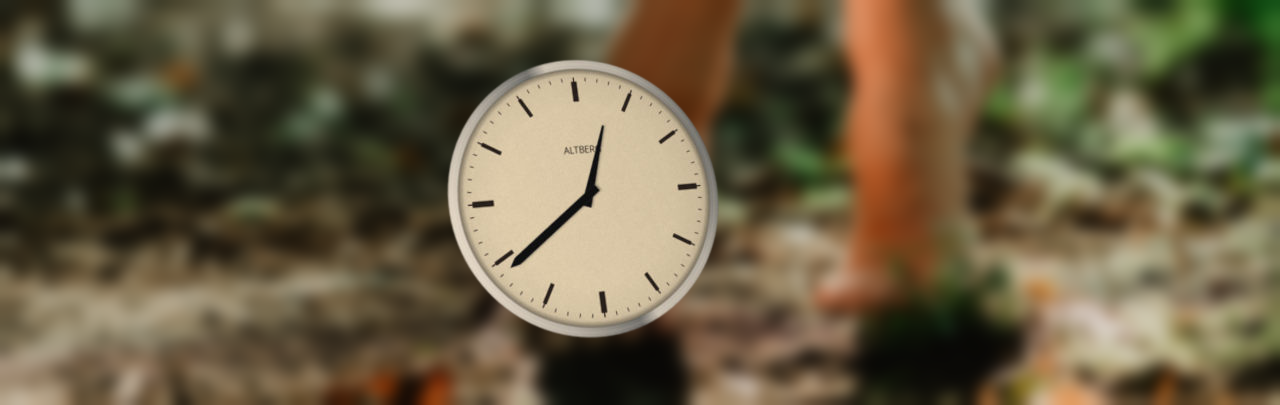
12:39
